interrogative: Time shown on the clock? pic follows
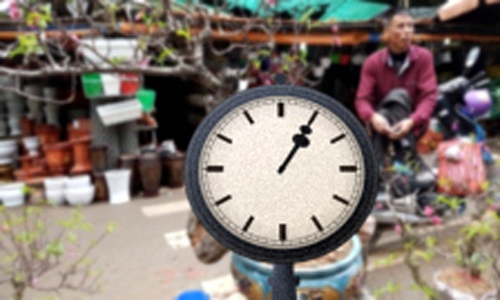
1:05
